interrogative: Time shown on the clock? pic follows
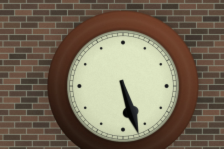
5:27
